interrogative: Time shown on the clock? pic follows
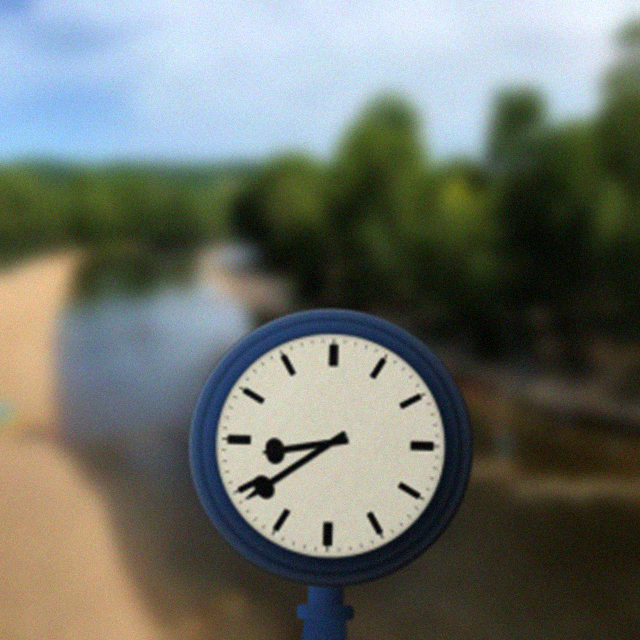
8:39
